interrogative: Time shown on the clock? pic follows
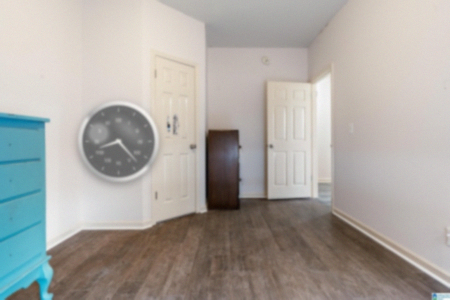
8:23
